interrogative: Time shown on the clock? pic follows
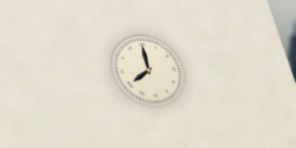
8:00
